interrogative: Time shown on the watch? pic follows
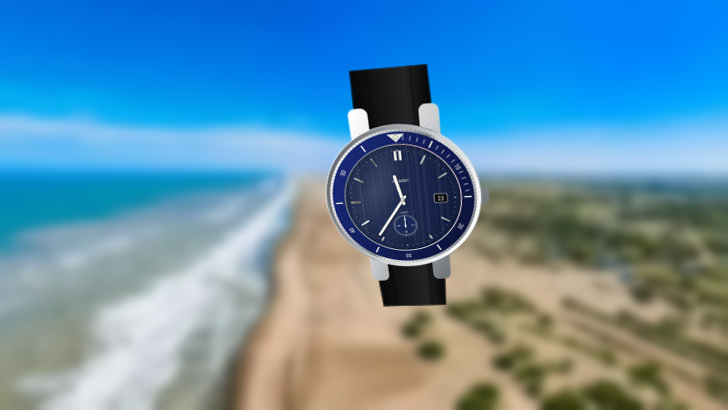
11:36
